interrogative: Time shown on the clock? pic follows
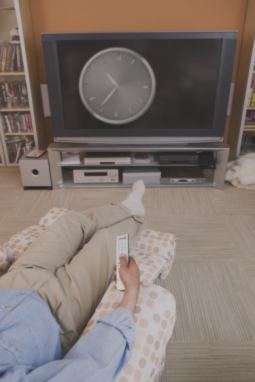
10:36
